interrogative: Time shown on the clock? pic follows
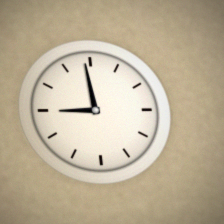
8:59
